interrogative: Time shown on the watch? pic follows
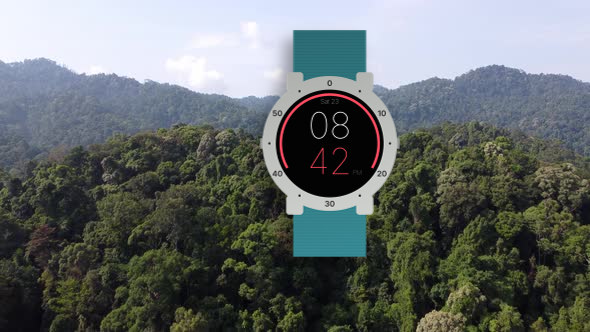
8:42
